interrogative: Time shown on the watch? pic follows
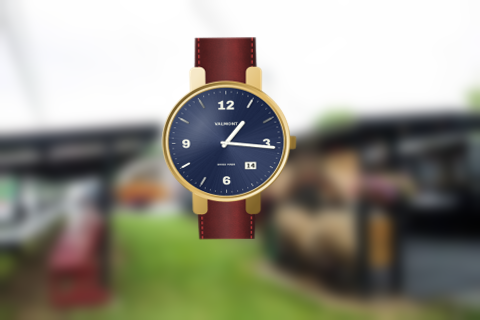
1:16
